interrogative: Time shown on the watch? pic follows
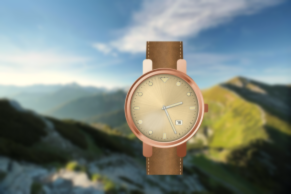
2:26
